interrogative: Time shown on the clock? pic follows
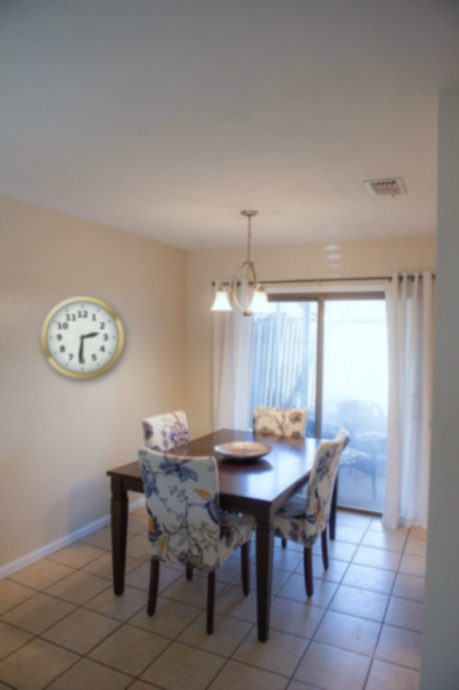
2:31
